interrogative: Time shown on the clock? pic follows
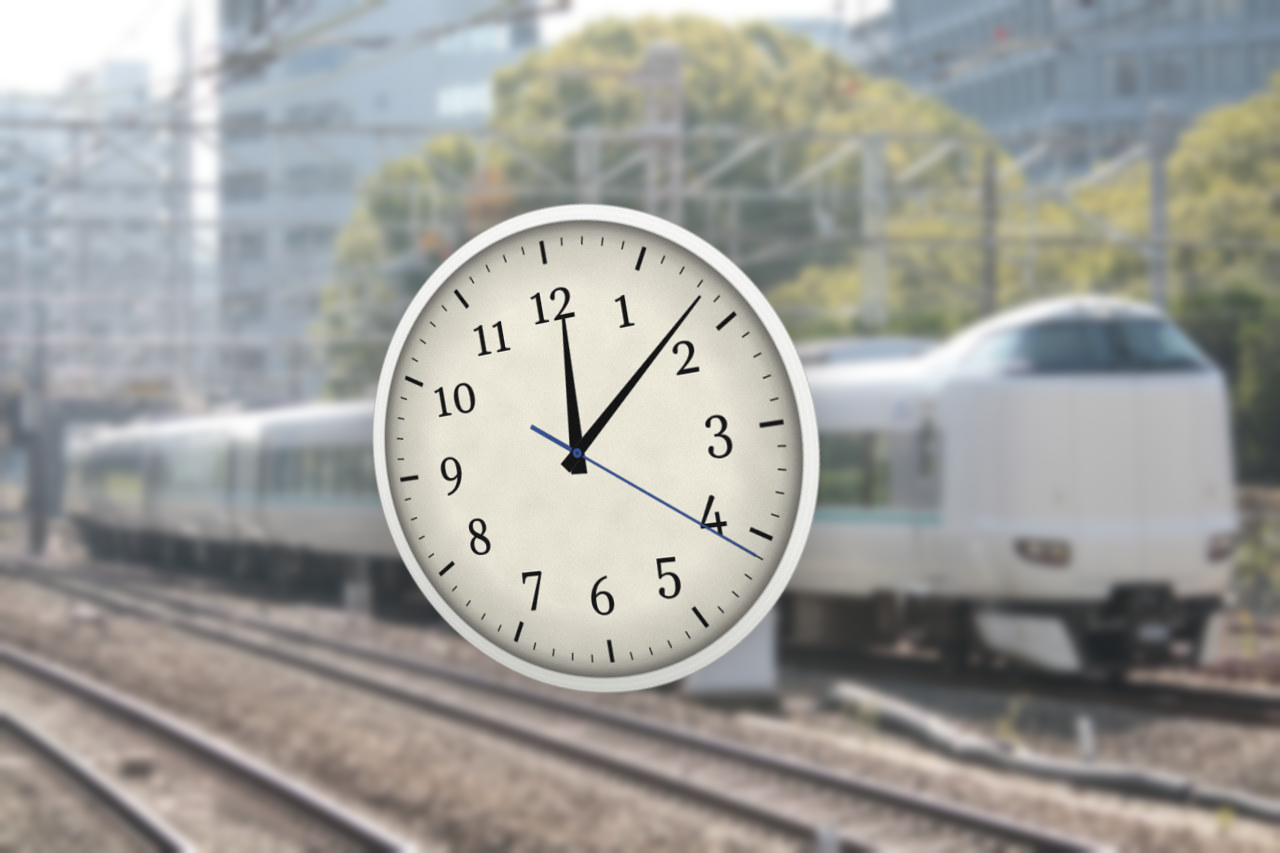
12:08:21
